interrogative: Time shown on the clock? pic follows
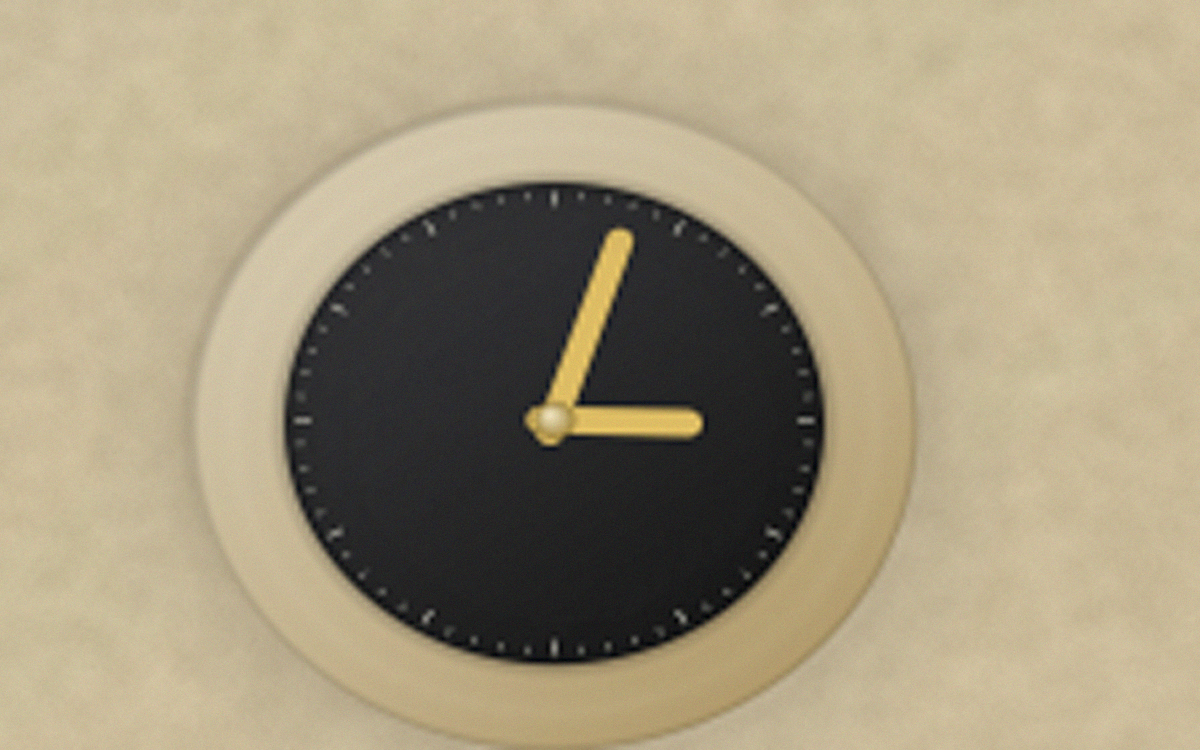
3:03
